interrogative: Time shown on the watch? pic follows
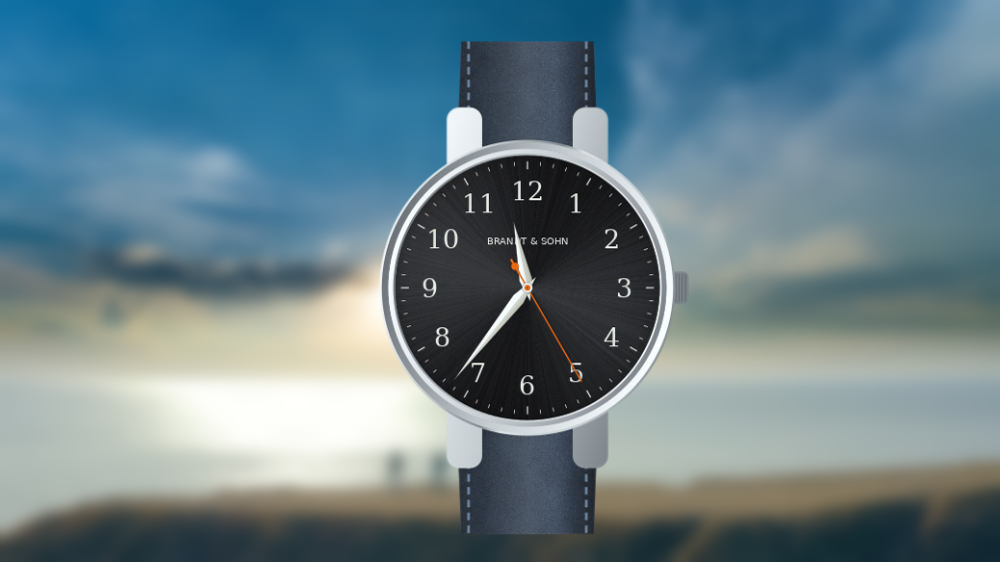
11:36:25
